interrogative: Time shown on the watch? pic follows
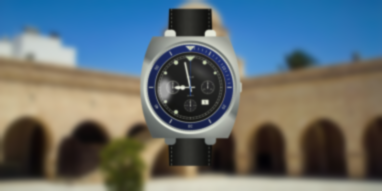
8:58
